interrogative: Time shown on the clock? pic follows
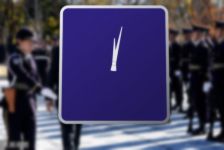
12:02
